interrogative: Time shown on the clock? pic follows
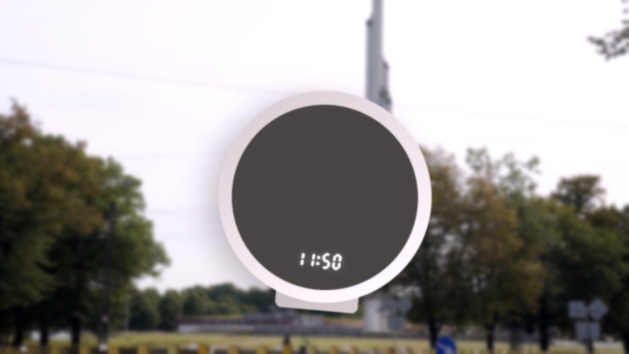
11:50
